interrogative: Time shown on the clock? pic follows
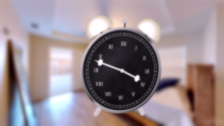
3:48
